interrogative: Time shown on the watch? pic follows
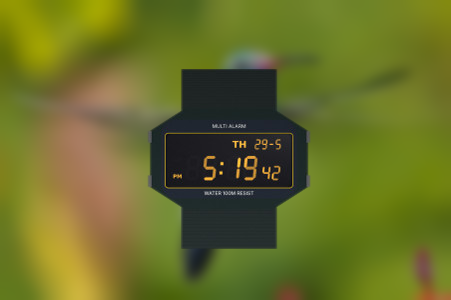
5:19:42
